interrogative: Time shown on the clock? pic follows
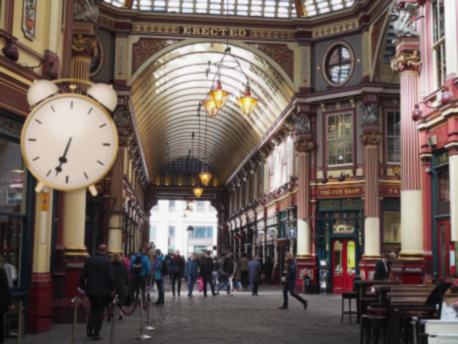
6:33
